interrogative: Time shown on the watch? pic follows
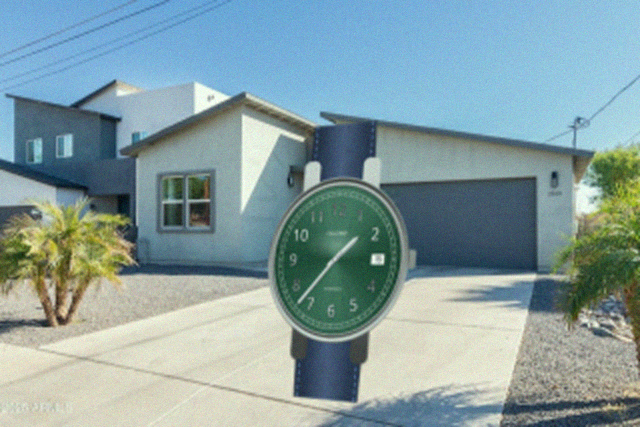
1:37
